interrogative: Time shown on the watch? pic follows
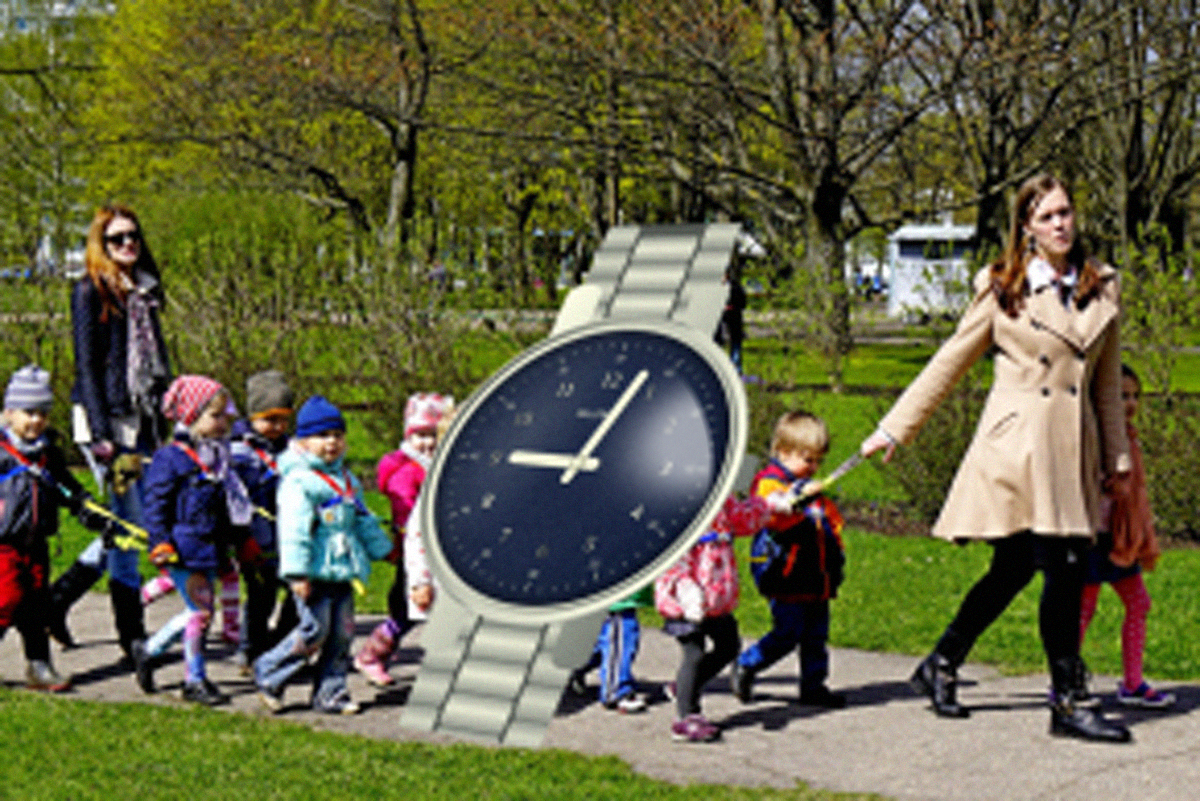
9:03
